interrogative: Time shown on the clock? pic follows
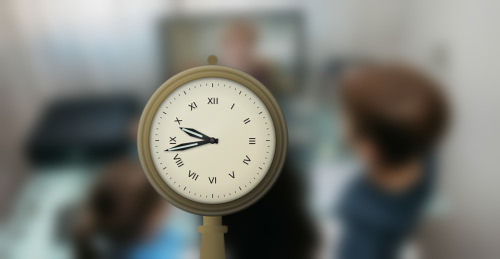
9:43
